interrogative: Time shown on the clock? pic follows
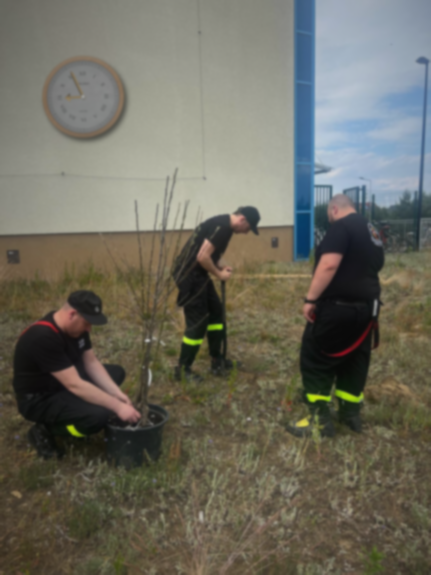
8:56
